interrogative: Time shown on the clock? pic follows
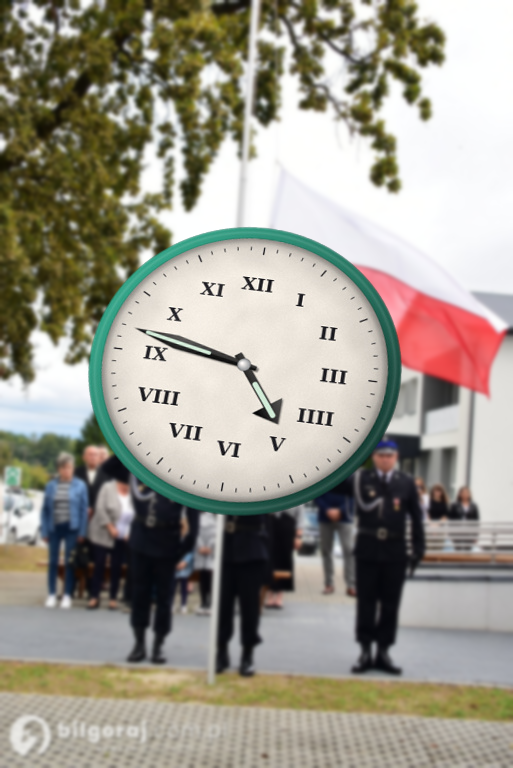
4:47
